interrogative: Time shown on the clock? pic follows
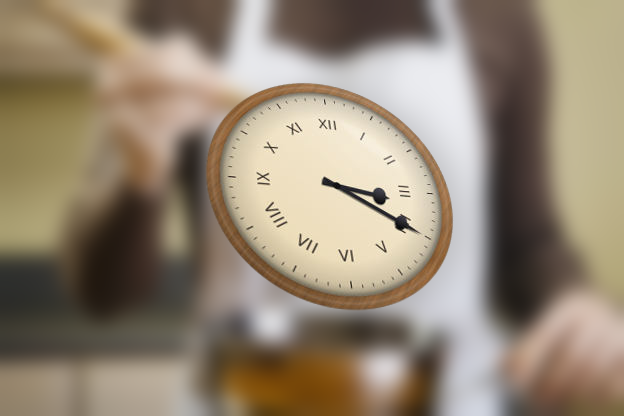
3:20
